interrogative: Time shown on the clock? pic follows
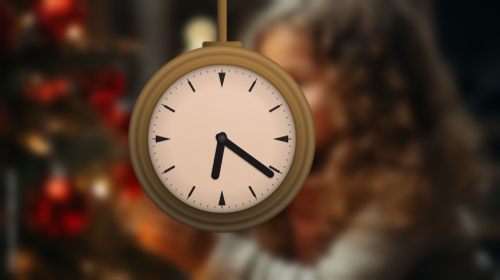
6:21
